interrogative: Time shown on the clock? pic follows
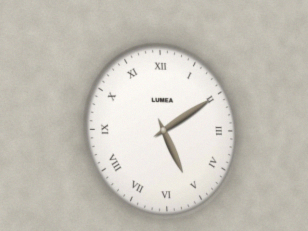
5:10
